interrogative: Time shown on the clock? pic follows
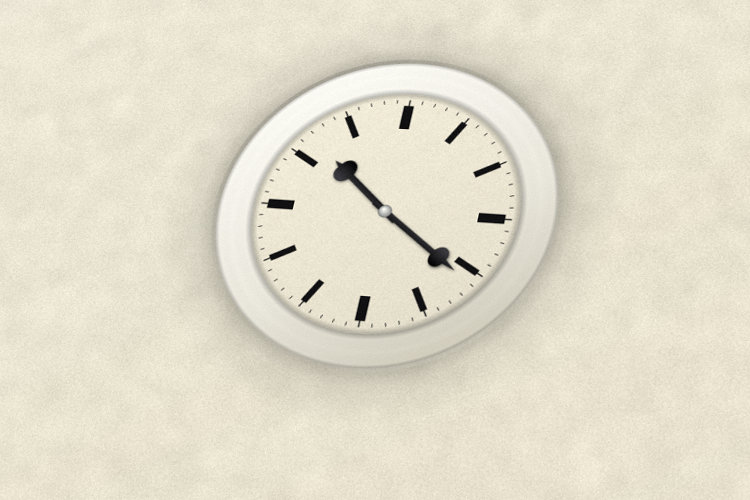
10:21
